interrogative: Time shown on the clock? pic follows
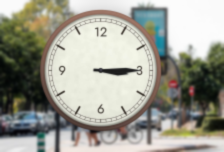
3:15
